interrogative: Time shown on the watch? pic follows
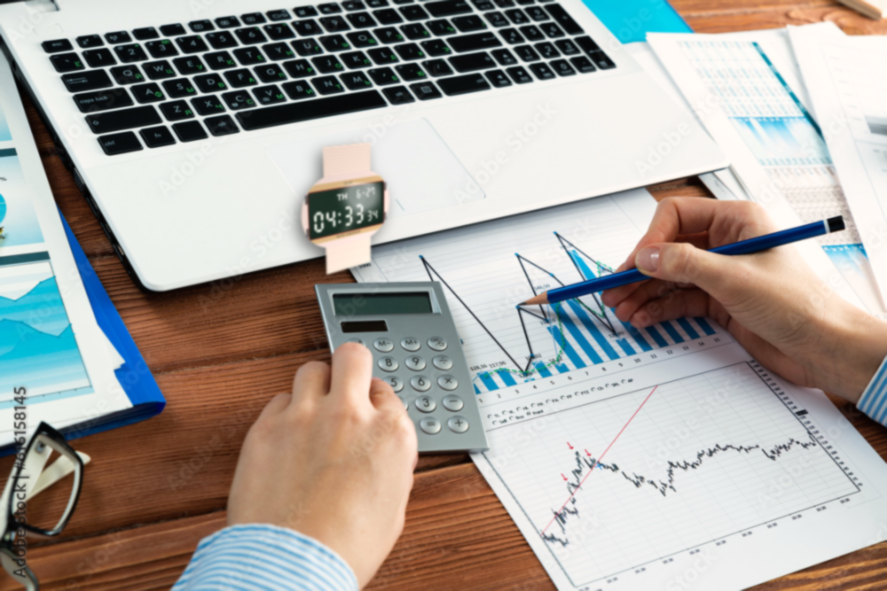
4:33
